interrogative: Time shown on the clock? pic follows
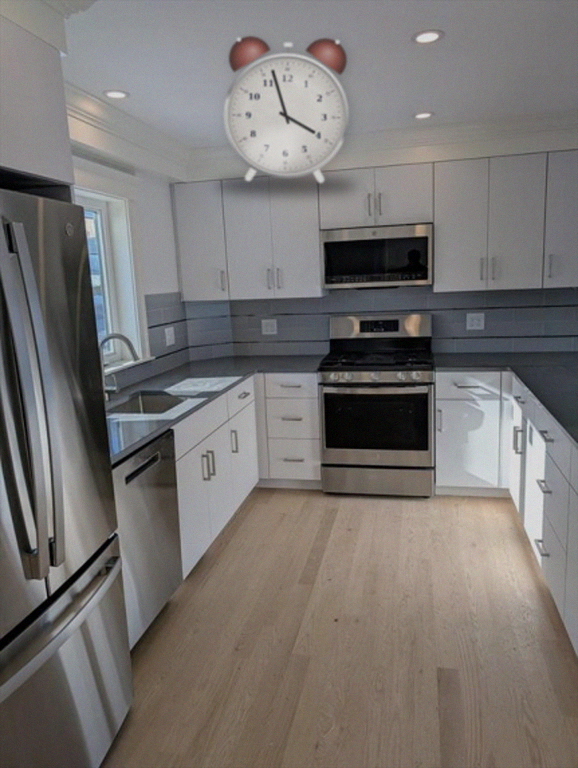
3:57
